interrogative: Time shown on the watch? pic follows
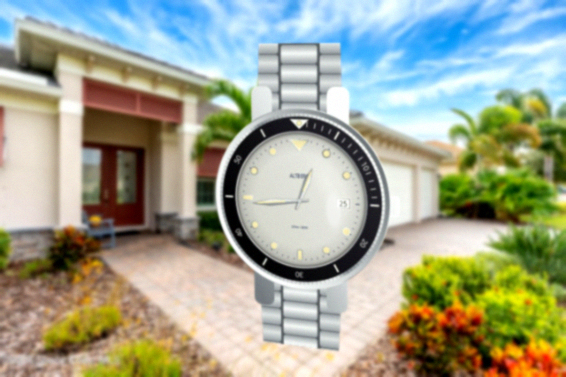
12:44
